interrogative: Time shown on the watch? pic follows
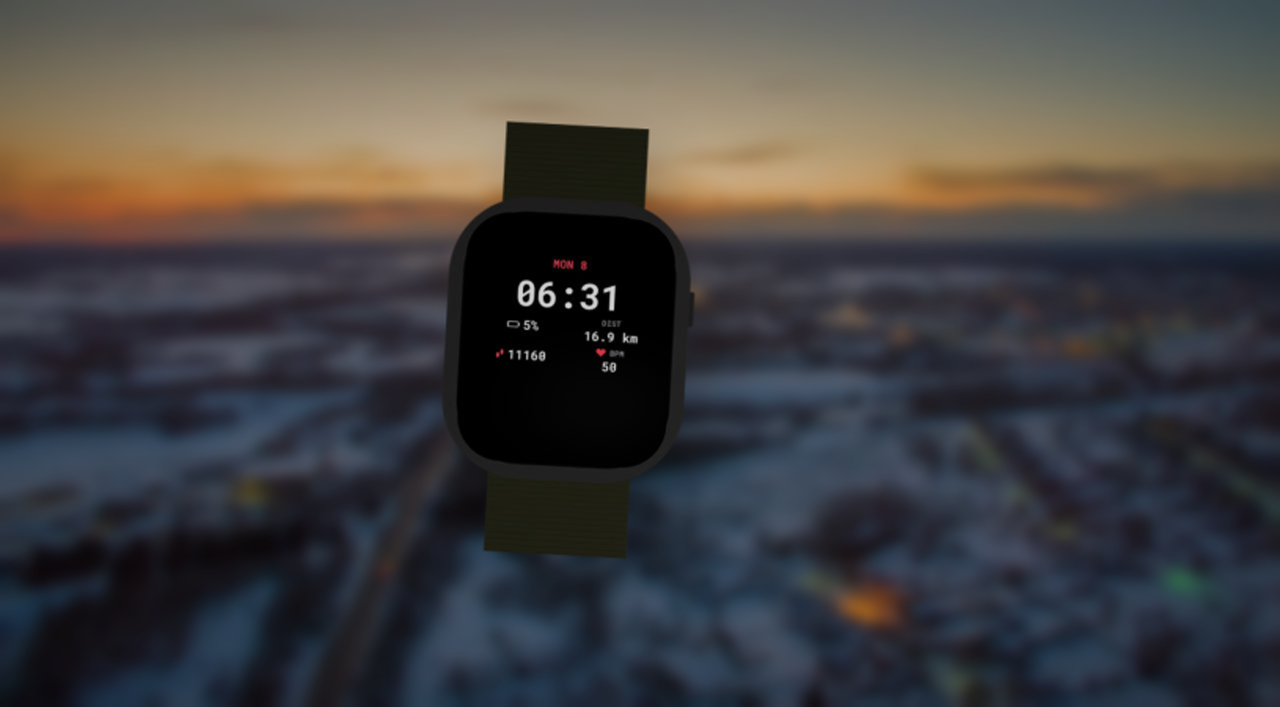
6:31
